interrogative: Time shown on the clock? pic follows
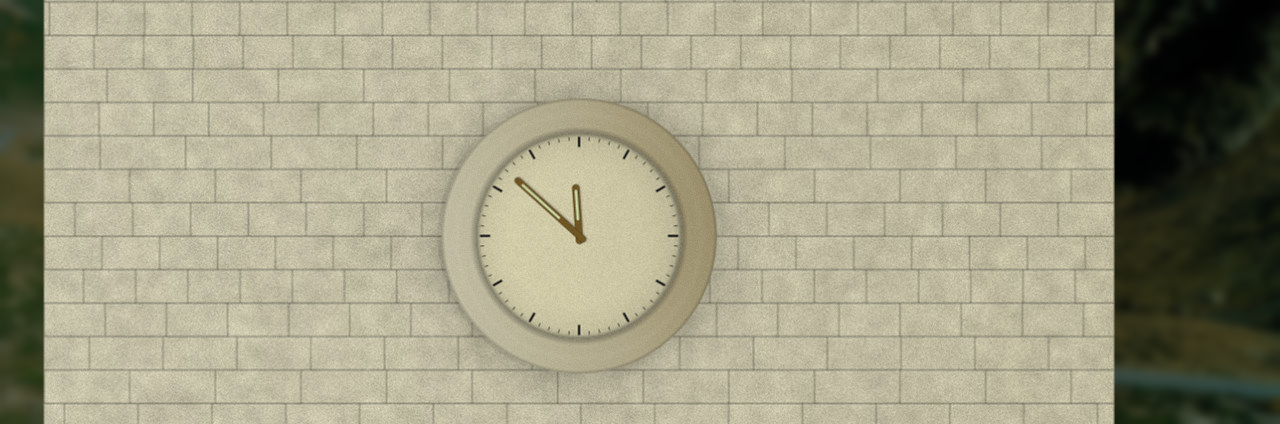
11:52
